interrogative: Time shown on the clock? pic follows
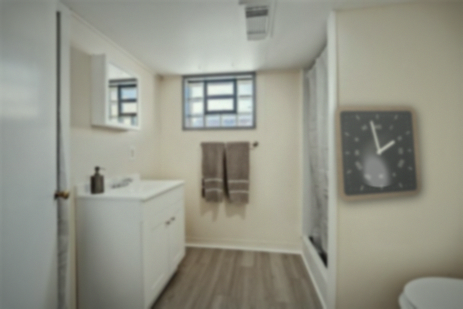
1:58
